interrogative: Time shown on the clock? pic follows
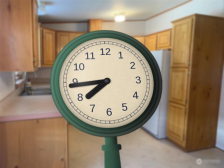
7:44
